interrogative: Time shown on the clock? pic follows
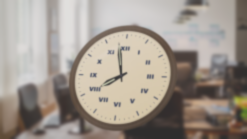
7:58
